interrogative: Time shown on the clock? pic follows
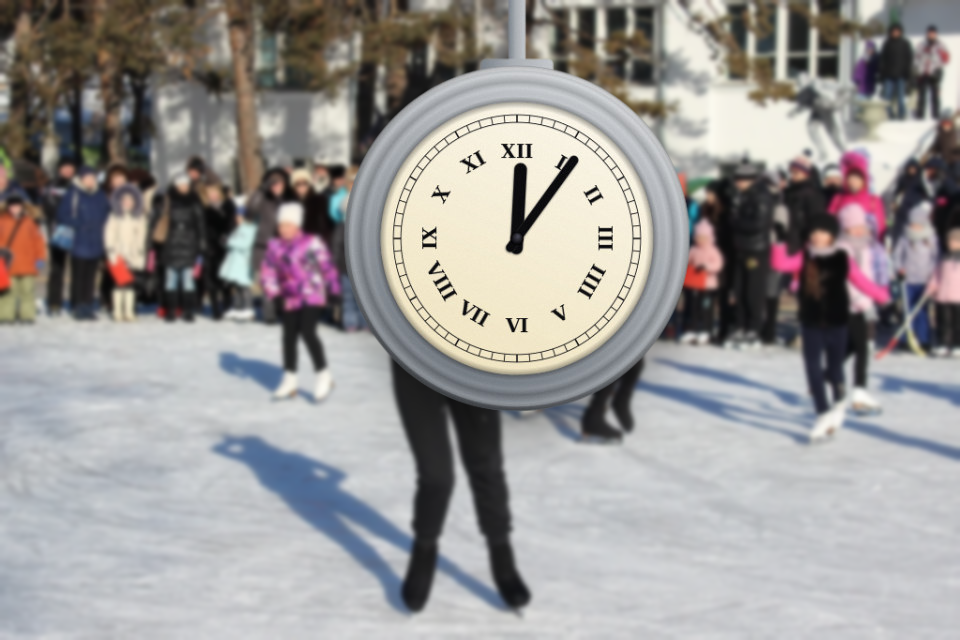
12:06
